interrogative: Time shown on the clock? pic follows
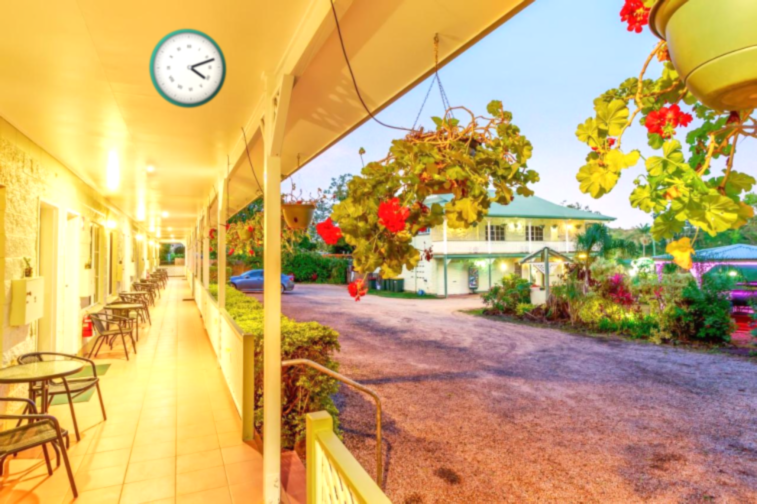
4:12
